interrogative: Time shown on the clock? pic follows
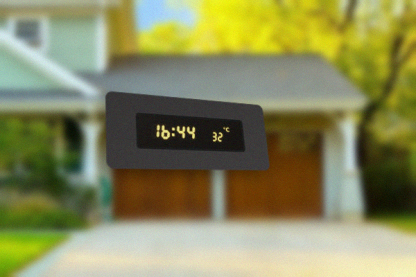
16:44
